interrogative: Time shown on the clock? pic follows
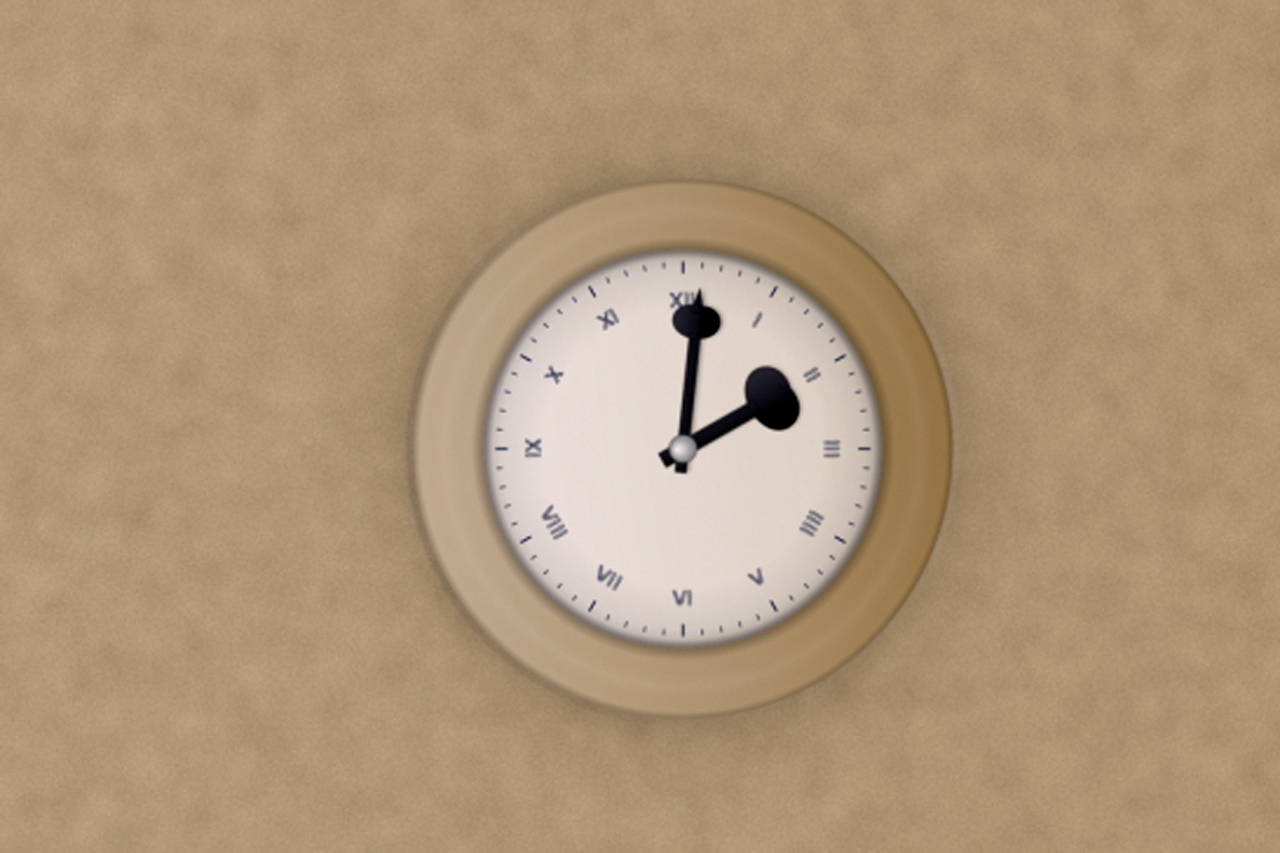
2:01
